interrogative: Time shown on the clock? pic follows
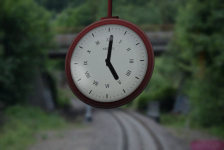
5:01
